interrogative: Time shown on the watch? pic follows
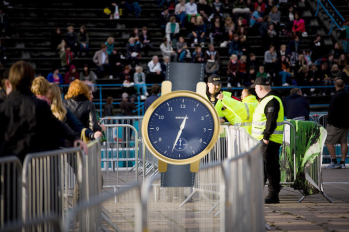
12:33
